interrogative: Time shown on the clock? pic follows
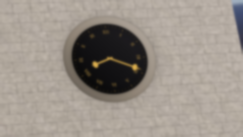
8:19
